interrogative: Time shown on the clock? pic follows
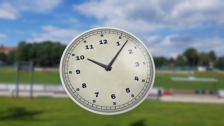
10:07
